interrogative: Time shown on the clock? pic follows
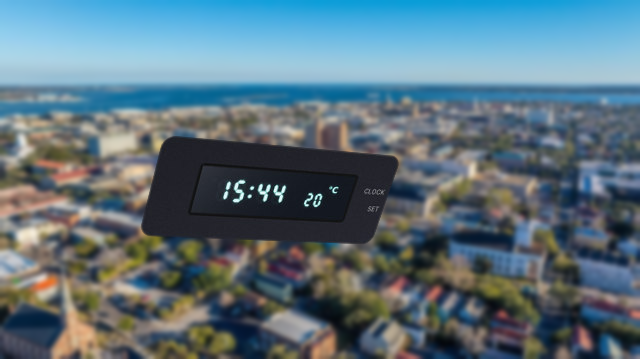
15:44
